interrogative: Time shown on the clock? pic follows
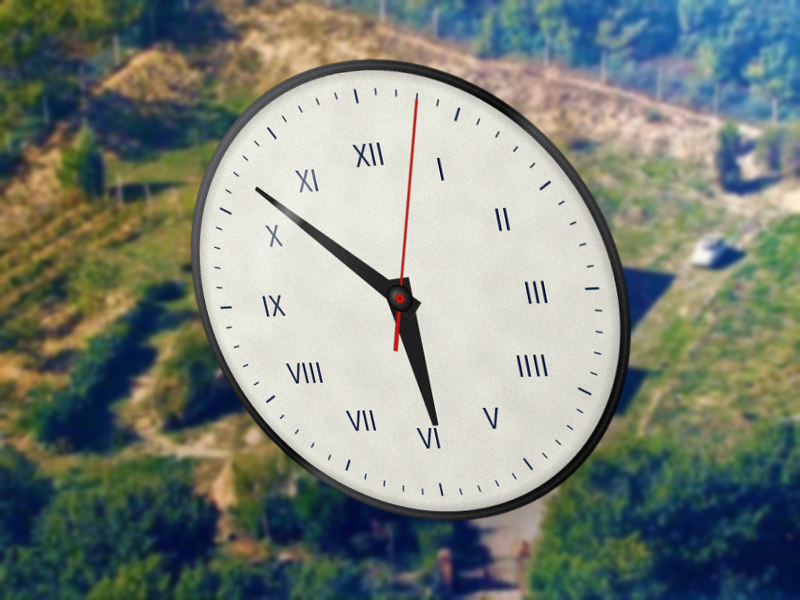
5:52:03
